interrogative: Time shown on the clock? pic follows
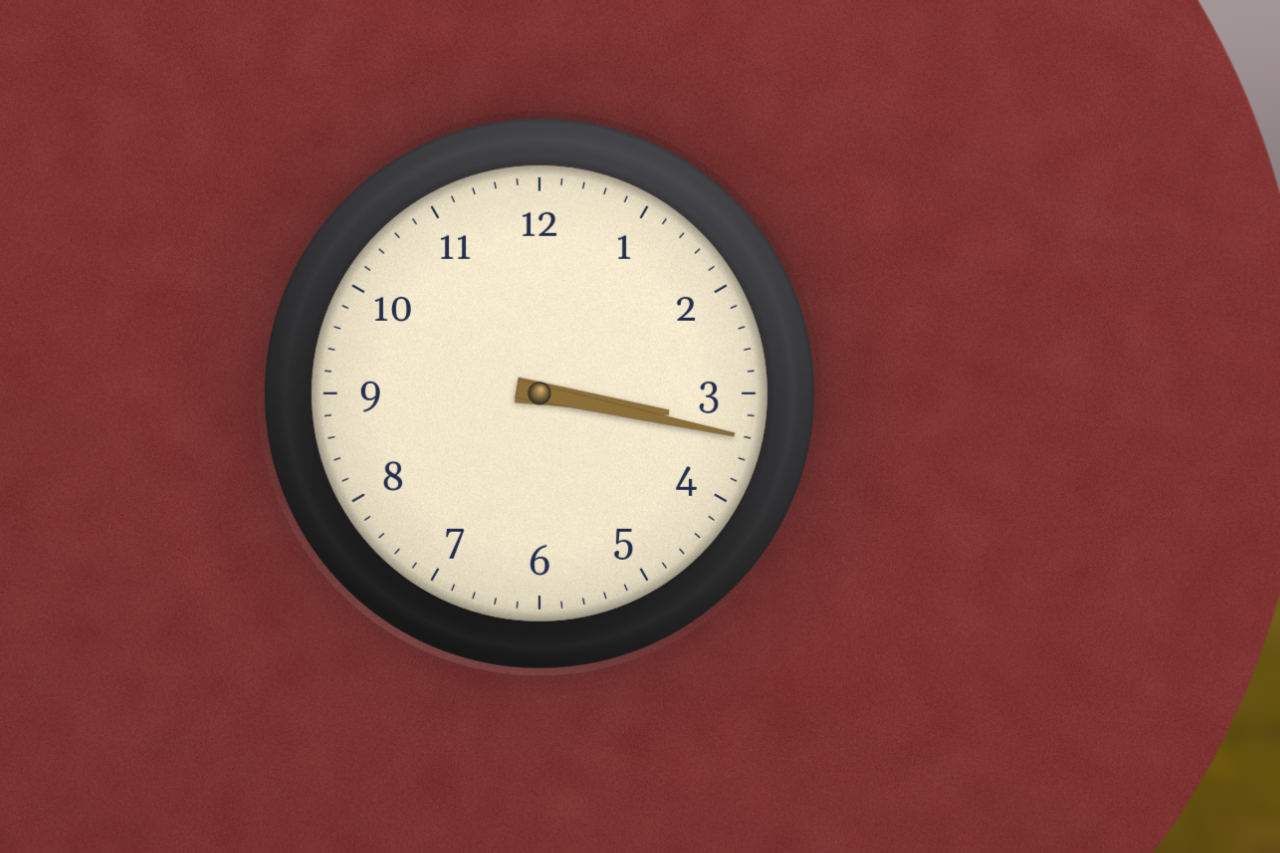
3:17
